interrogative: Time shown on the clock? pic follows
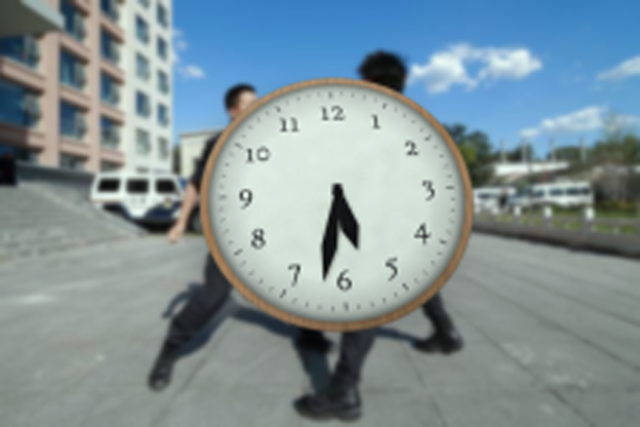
5:32
